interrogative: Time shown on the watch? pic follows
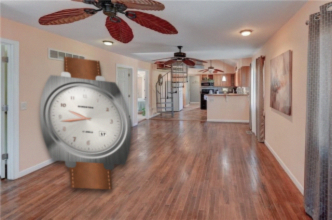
9:43
